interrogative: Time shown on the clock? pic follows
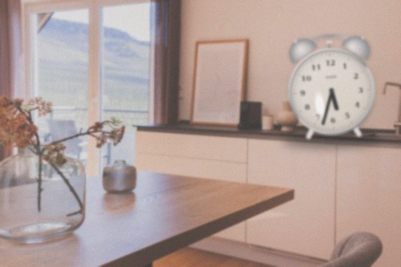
5:33
